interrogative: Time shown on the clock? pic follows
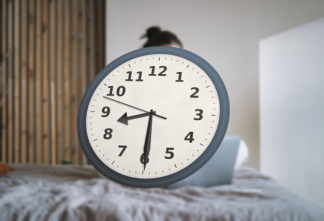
8:29:48
